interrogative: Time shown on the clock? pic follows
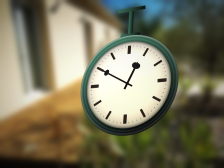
12:50
